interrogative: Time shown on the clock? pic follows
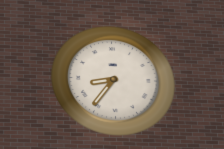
8:36
